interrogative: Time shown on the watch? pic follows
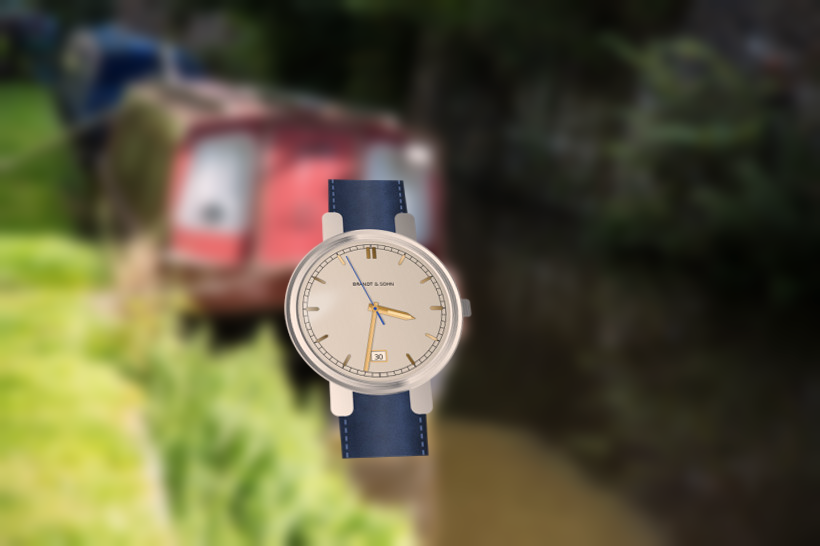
3:31:56
